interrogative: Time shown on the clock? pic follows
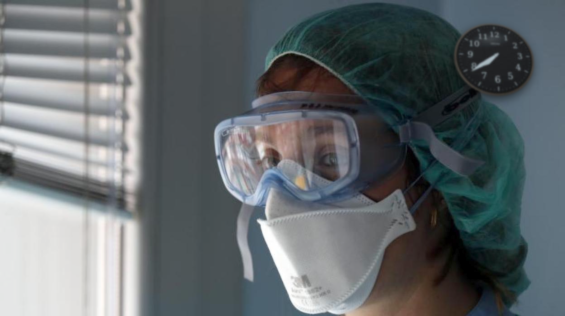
7:39
